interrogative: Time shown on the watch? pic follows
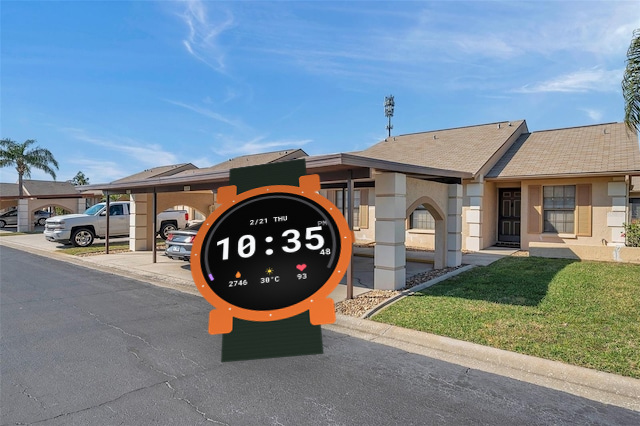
10:35:48
